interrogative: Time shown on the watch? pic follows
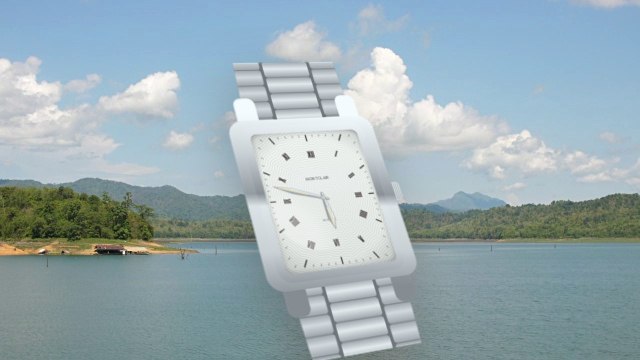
5:48
